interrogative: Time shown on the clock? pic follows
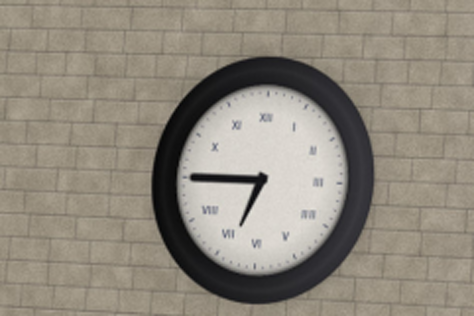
6:45
